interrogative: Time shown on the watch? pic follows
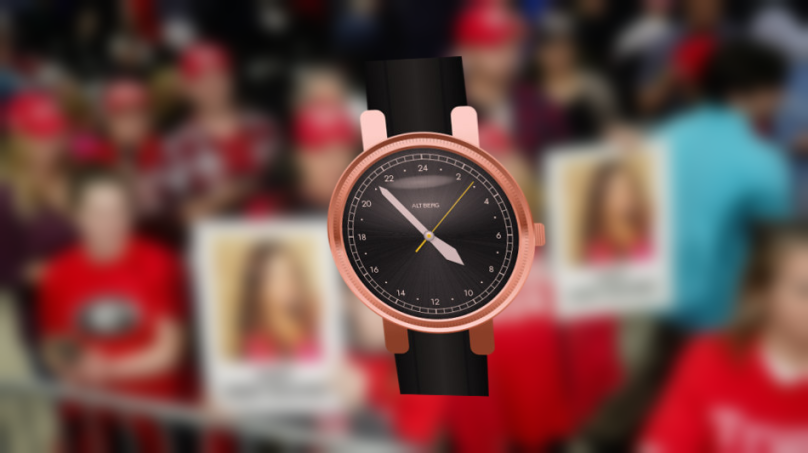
8:53:07
